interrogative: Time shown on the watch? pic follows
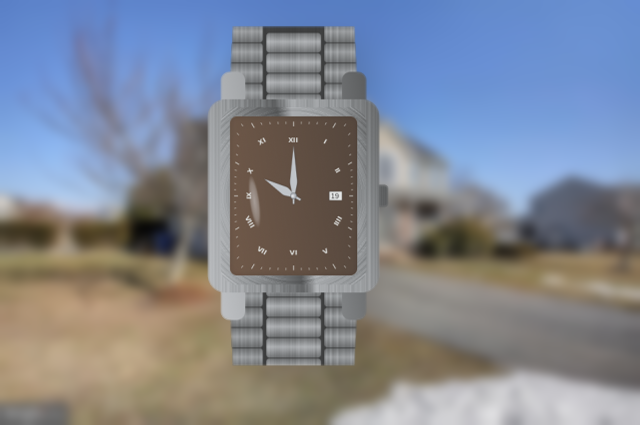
10:00
